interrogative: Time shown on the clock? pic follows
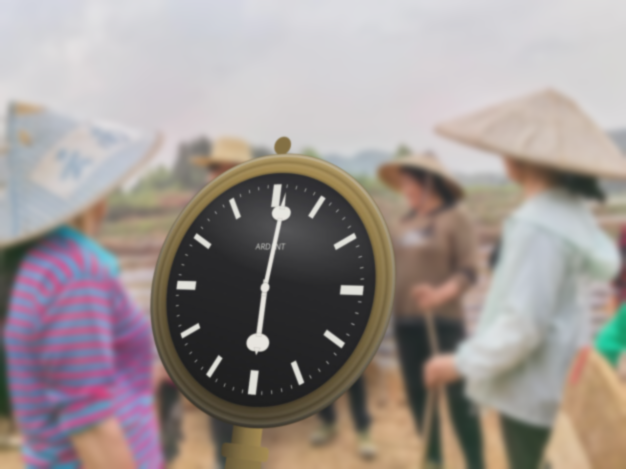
6:01
